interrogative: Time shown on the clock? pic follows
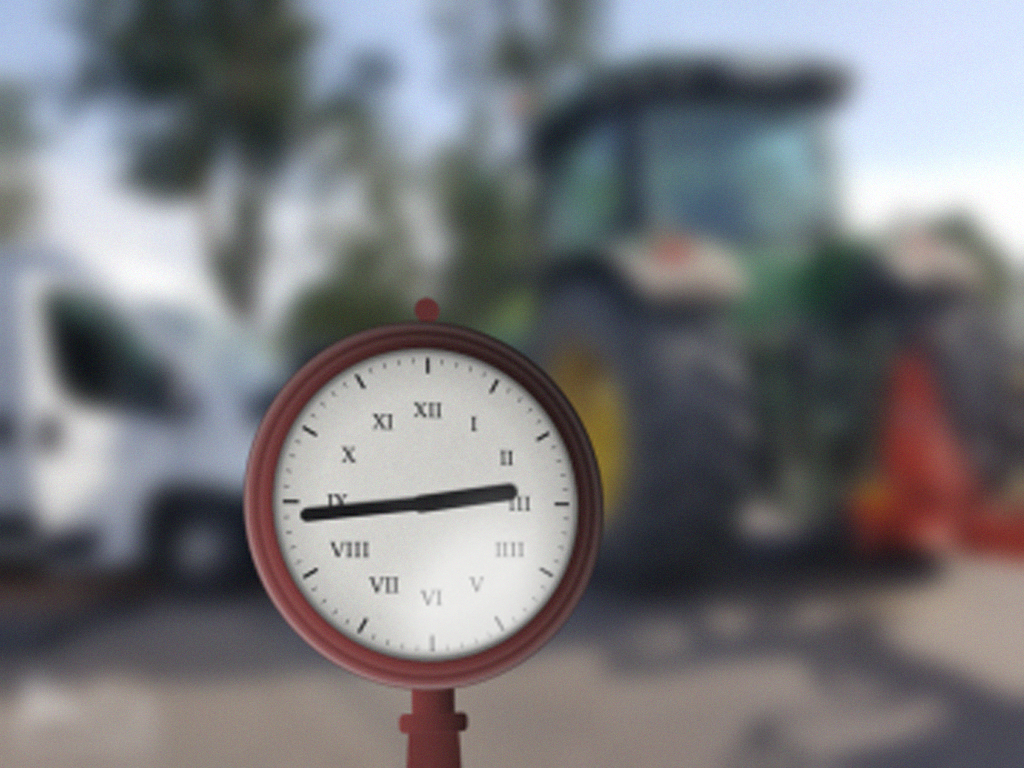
2:44
